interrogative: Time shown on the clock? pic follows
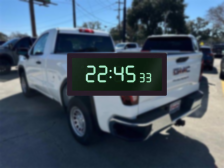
22:45:33
